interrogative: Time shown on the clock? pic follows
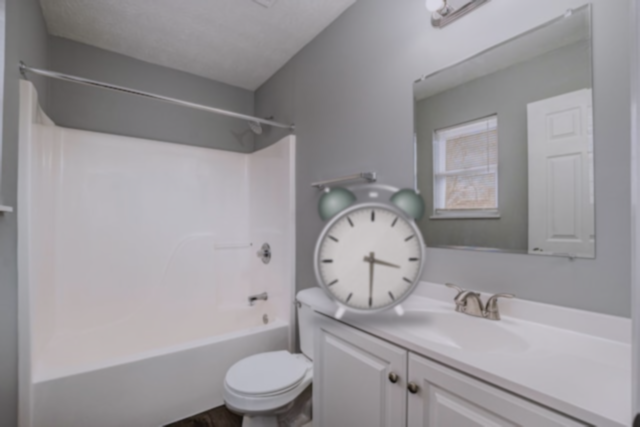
3:30
